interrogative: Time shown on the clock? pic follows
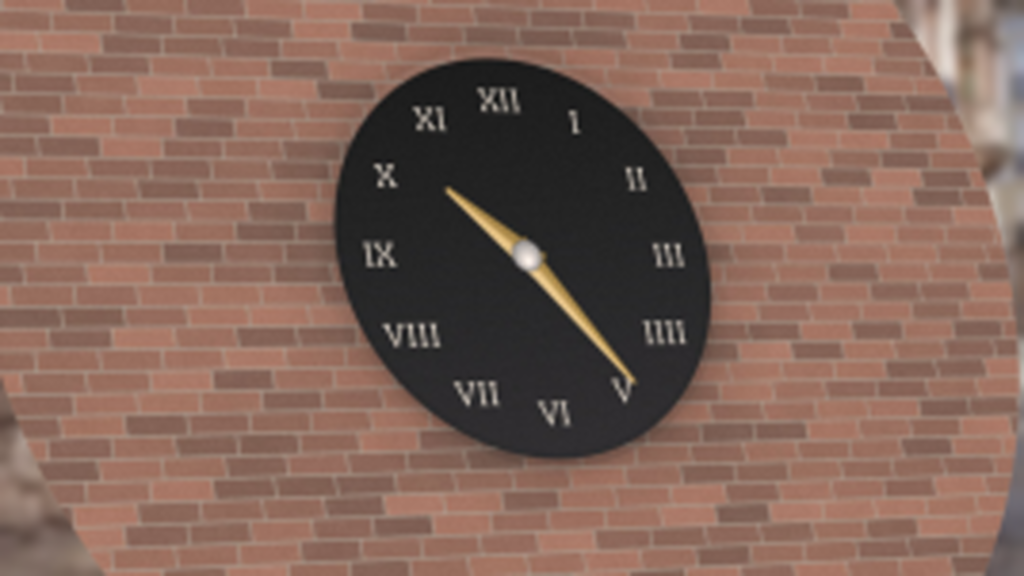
10:24
